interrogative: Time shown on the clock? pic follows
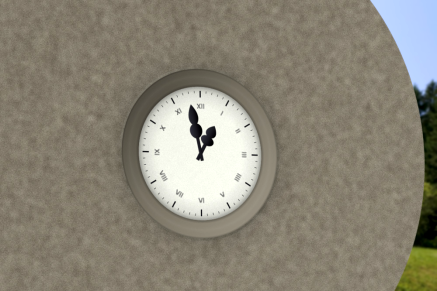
12:58
